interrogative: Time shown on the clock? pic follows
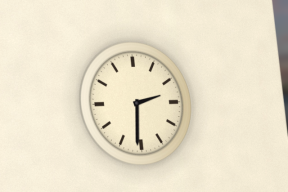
2:31
